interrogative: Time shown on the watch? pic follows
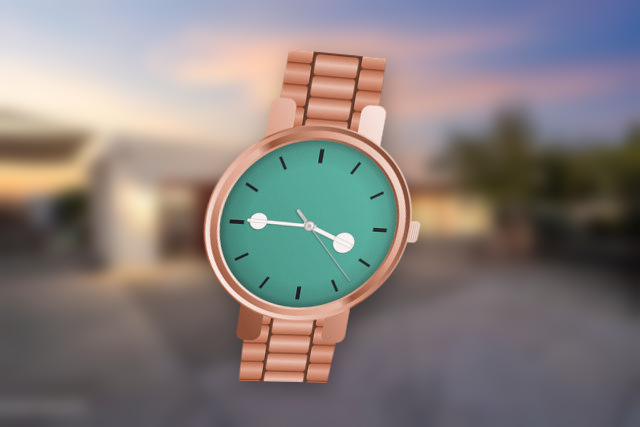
3:45:23
